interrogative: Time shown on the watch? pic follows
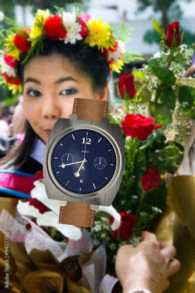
6:42
